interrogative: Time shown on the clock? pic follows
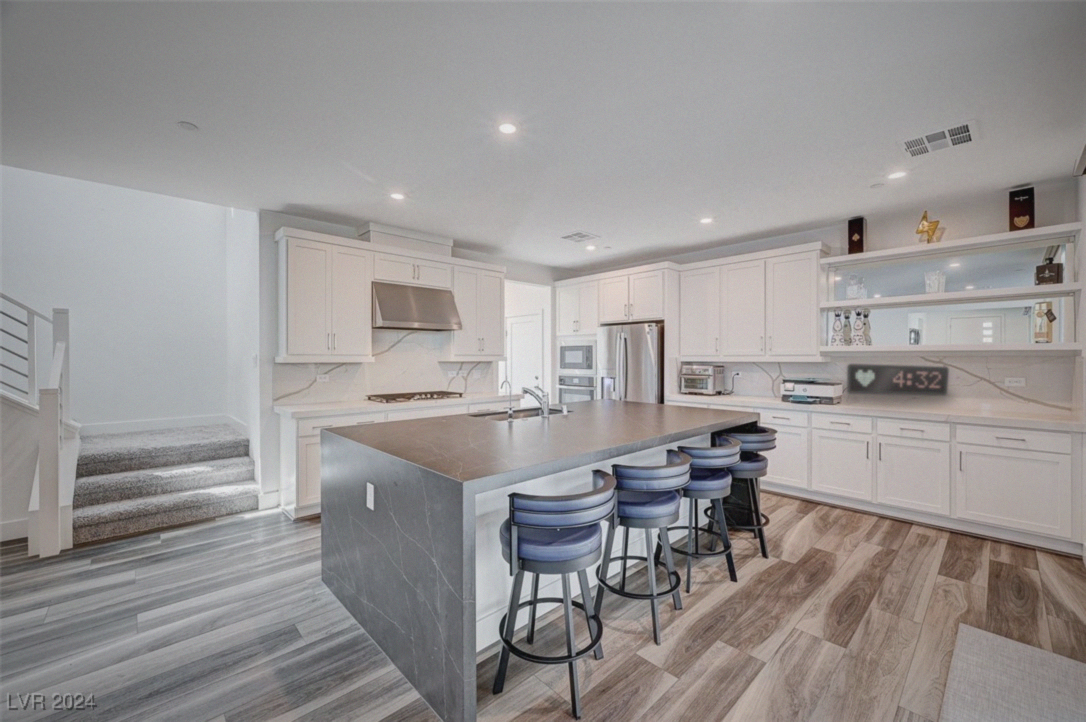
4:32
